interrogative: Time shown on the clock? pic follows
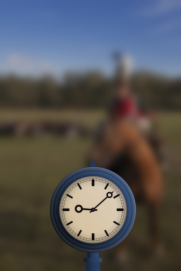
9:08
